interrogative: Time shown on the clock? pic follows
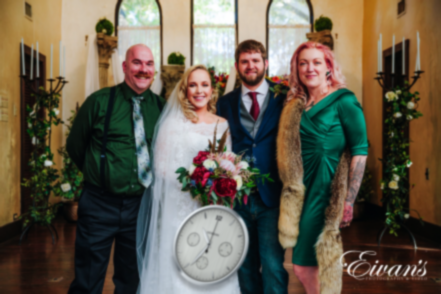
10:34
